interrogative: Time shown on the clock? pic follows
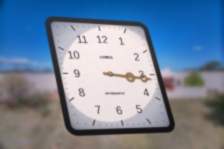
3:16
